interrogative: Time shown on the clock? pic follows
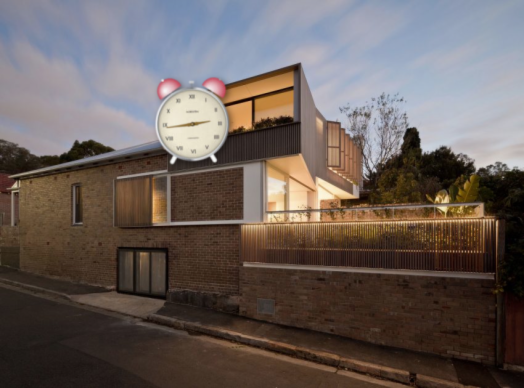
2:44
